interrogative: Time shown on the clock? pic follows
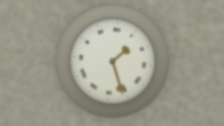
1:26
